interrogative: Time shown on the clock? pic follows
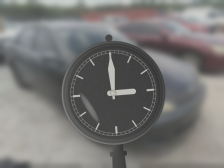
3:00
